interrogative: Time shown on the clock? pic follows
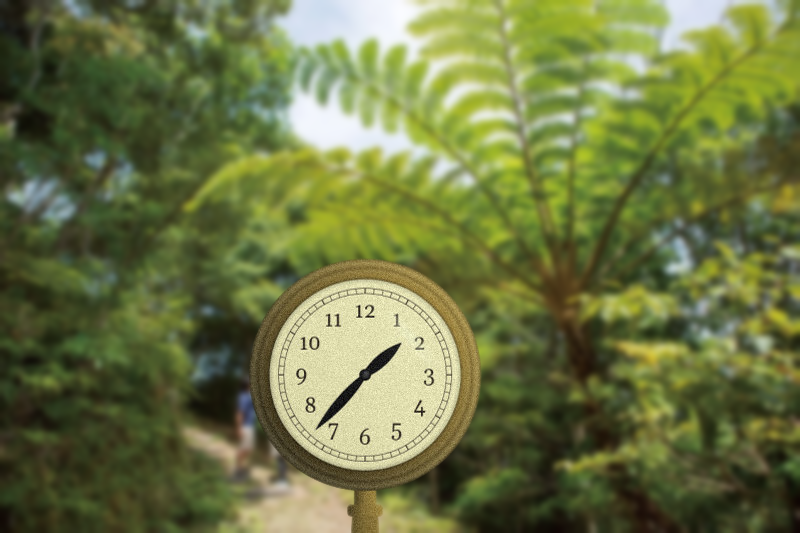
1:37
